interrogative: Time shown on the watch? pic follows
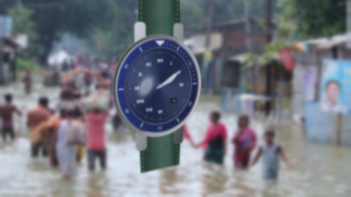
2:10
